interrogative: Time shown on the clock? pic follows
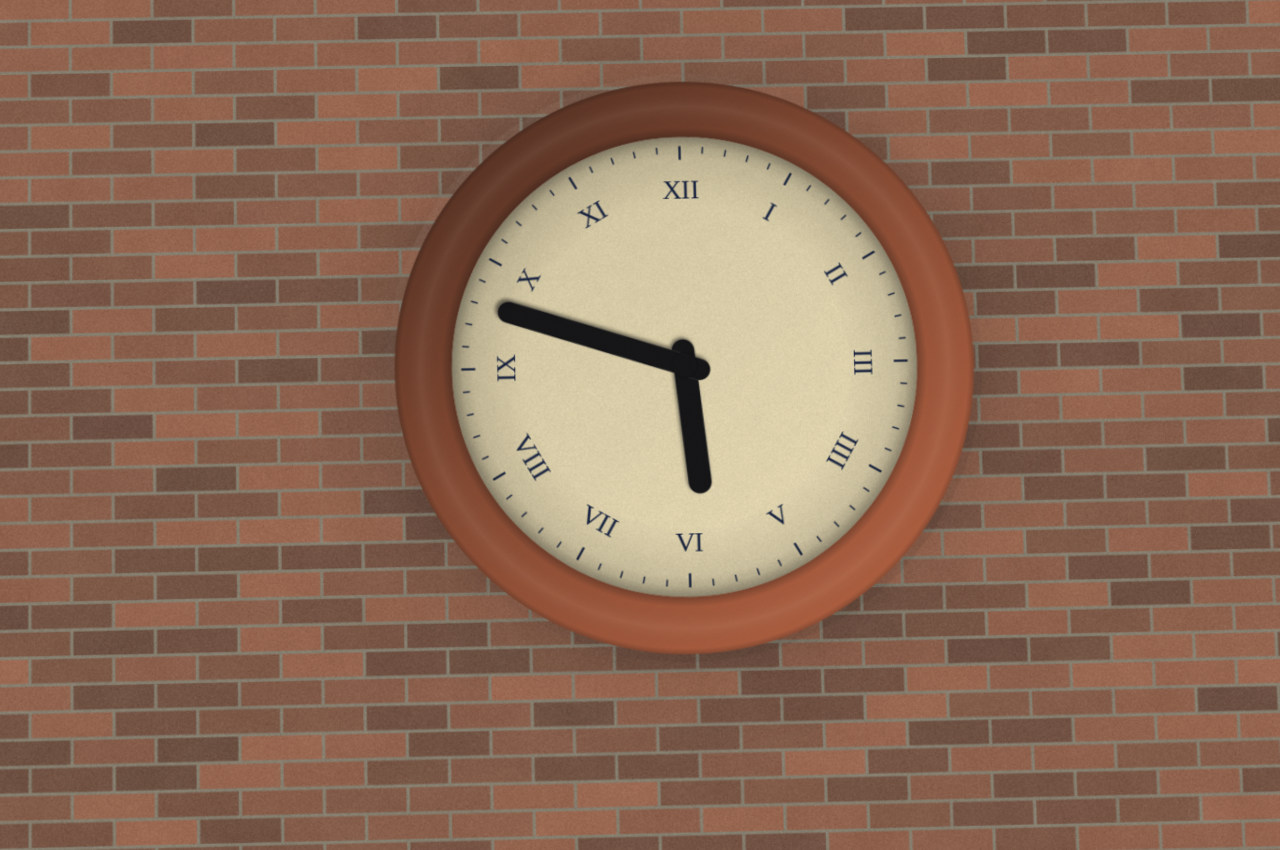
5:48
